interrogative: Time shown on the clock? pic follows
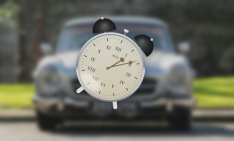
1:09
